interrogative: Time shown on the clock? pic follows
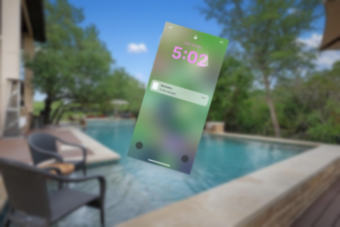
5:02
